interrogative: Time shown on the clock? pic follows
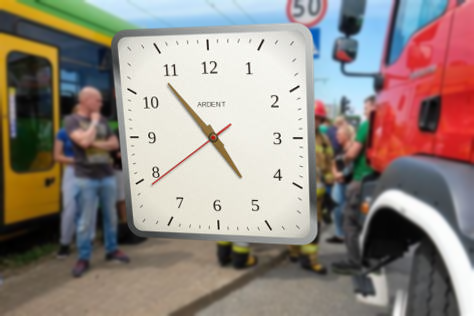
4:53:39
